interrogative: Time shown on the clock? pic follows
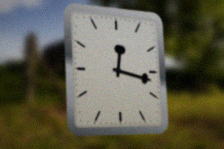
12:17
